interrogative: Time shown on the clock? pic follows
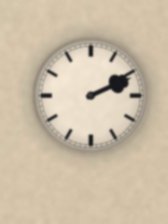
2:11
